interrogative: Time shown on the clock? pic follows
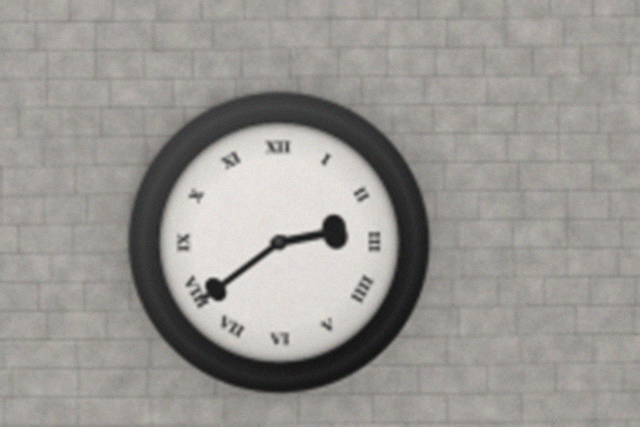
2:39
